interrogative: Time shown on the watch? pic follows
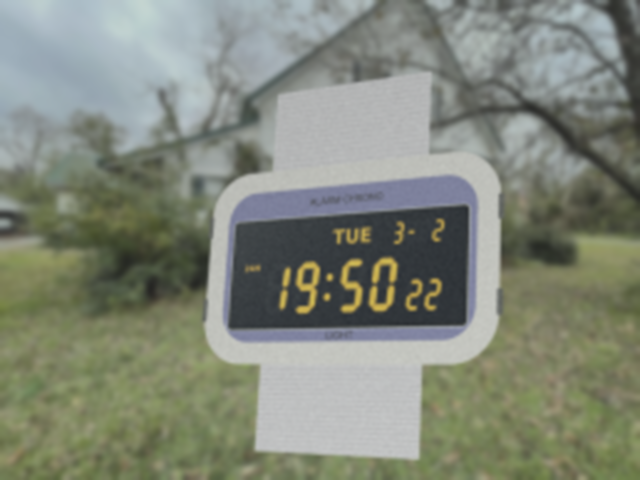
19:50:22
